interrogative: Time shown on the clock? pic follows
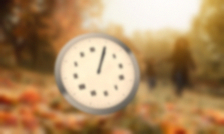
1:05
